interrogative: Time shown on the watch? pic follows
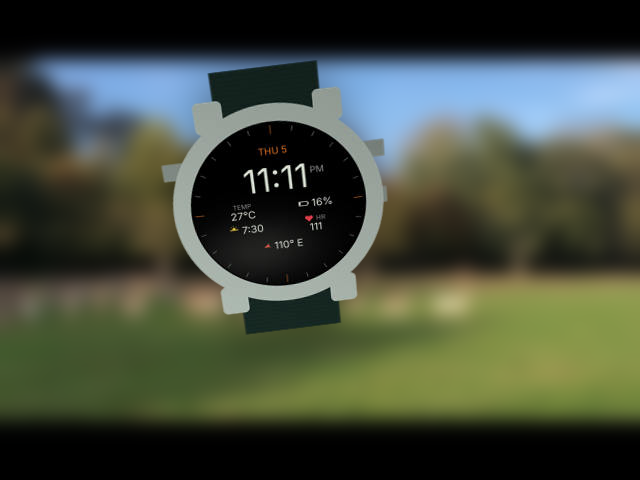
11:11
